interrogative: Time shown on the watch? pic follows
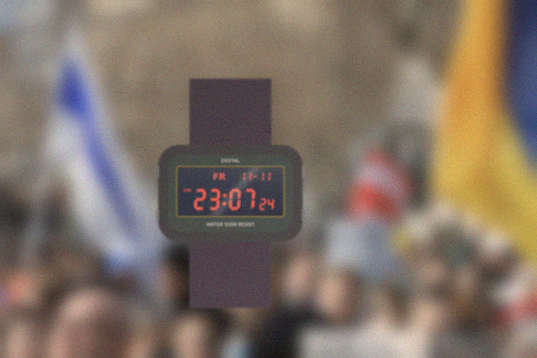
23:07:24
